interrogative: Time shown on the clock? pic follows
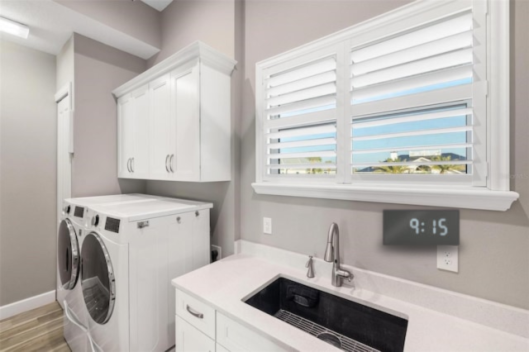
9:15
